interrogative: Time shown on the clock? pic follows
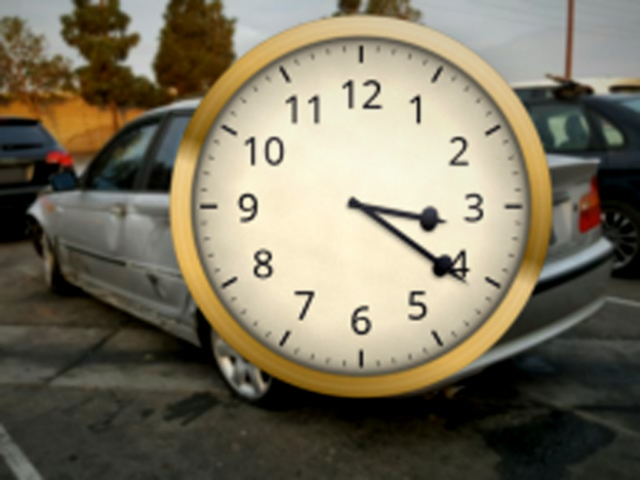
3:21
